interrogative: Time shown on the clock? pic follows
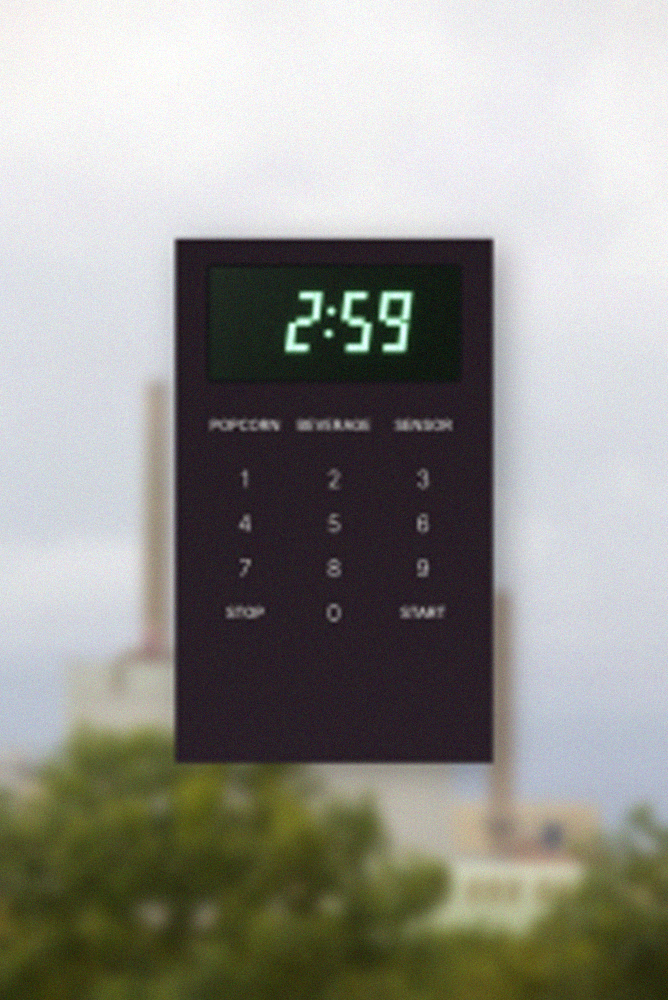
2:59
